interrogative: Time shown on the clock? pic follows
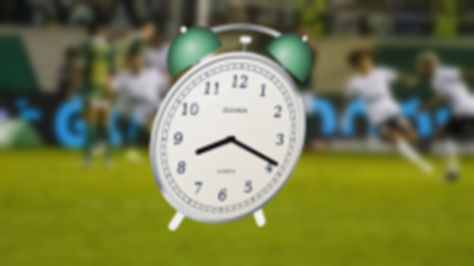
8:19
